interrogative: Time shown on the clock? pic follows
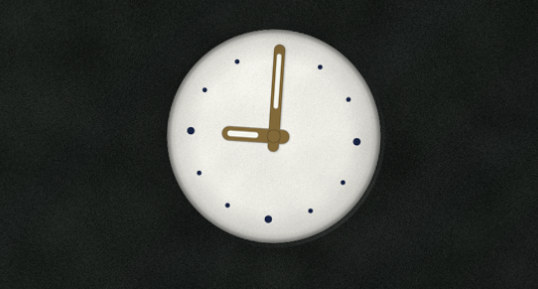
9:00
